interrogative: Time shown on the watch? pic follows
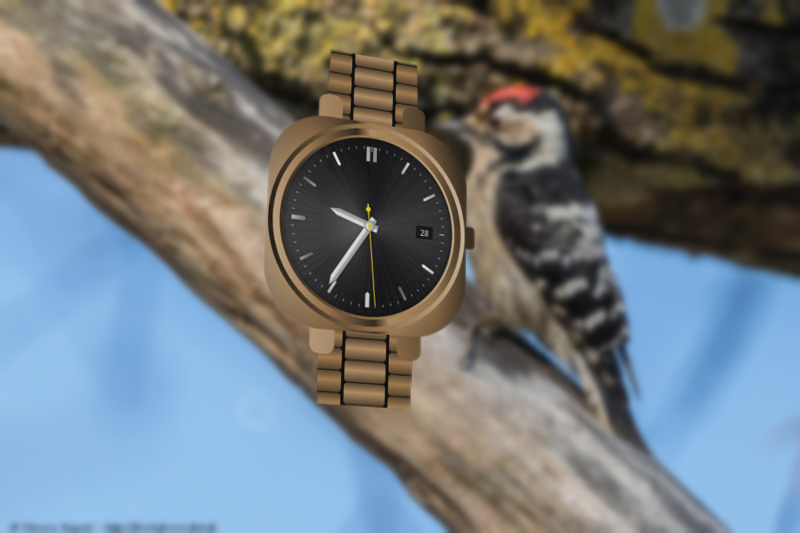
9:35:29
